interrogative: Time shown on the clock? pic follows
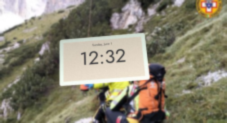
12:32
